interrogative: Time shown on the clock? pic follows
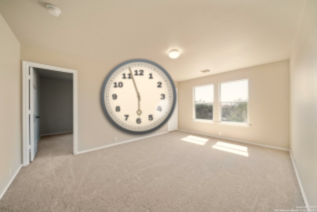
5:57
